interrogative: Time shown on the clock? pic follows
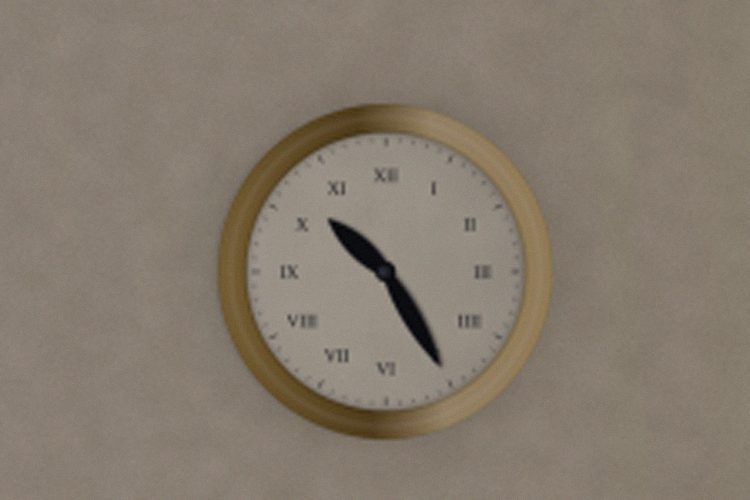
10:25
